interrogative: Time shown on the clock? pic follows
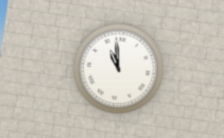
10:58
